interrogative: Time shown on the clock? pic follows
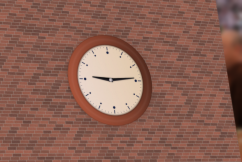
9:14
